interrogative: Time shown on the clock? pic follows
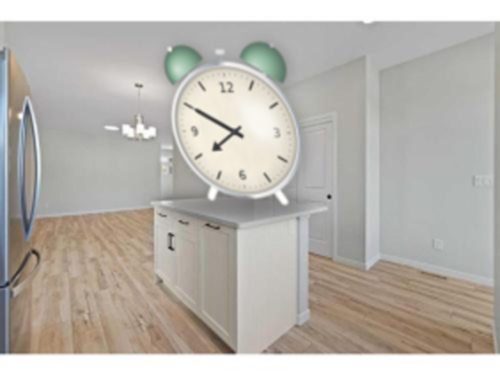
7:50
